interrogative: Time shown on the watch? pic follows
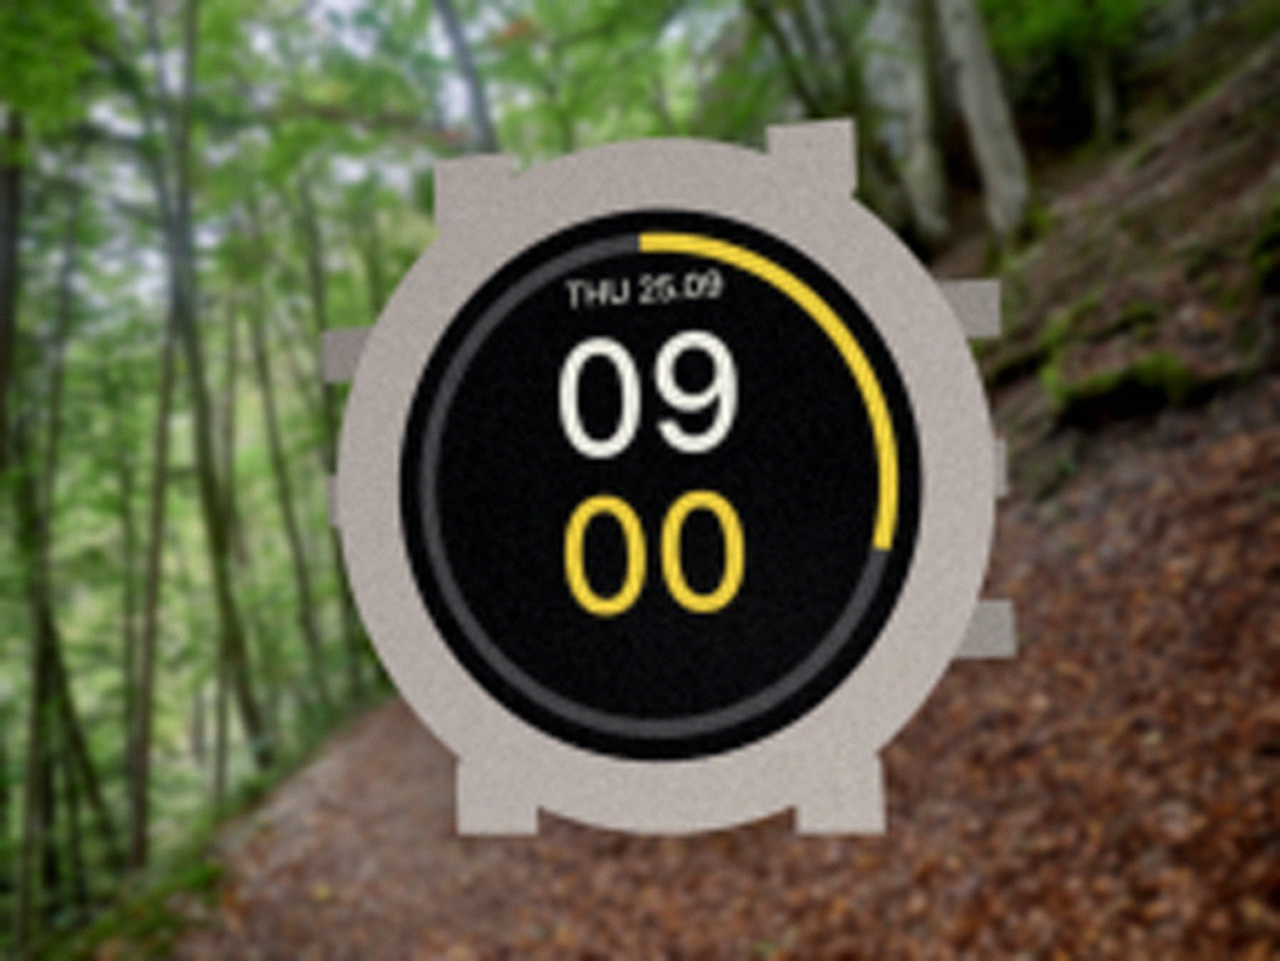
9:00
